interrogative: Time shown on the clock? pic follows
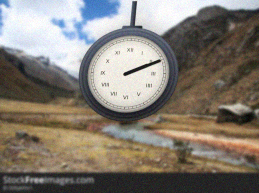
2:11
